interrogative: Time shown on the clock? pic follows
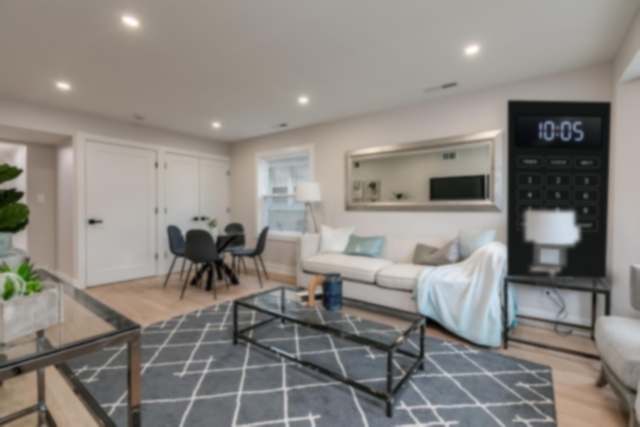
10:05
